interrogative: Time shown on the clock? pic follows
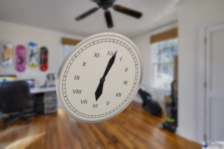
6:02
